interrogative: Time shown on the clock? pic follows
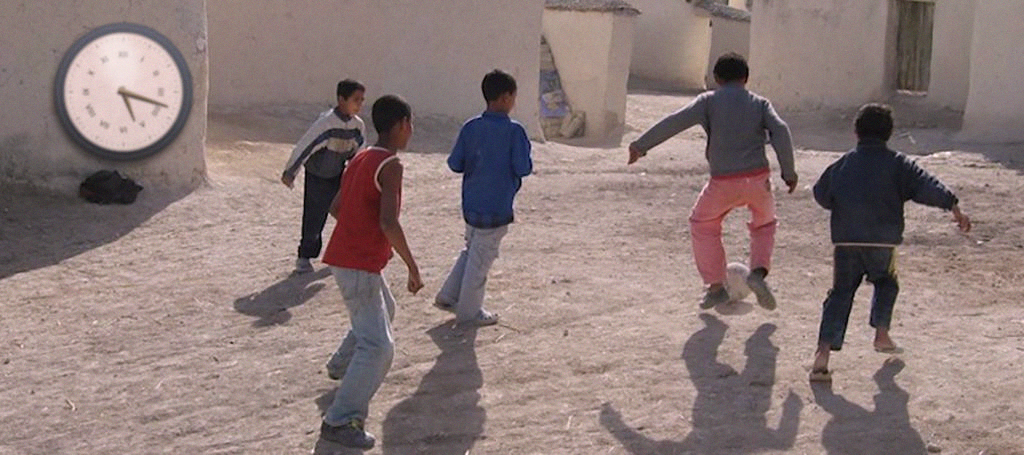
5:18
